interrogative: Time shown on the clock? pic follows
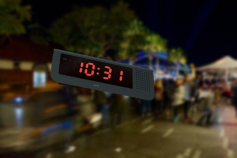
10:31
